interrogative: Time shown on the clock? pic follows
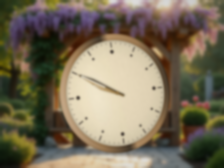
9:50
